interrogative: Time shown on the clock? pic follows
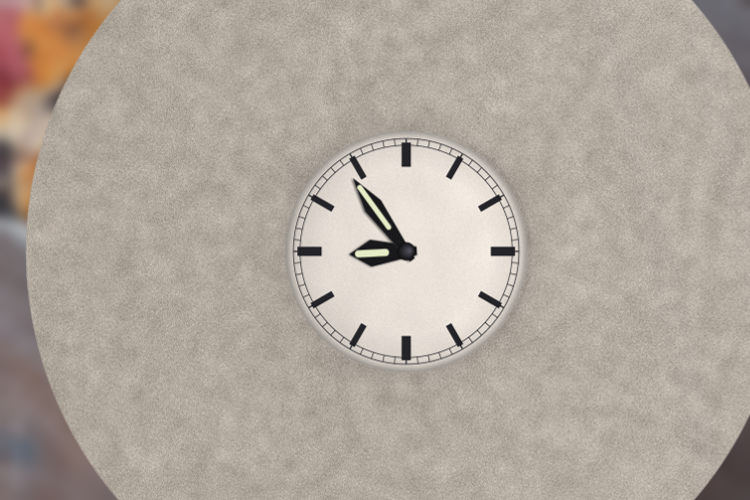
8:54
